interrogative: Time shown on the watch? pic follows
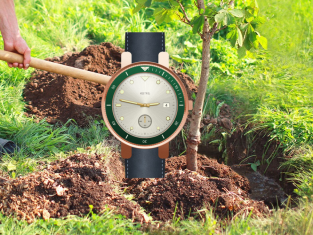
2:47
